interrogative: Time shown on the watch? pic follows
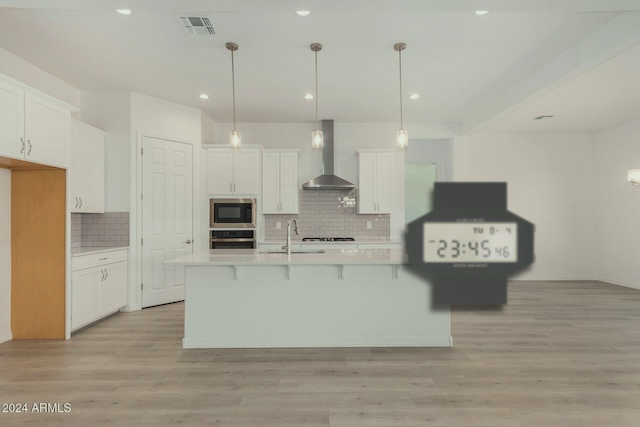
23:45:46
